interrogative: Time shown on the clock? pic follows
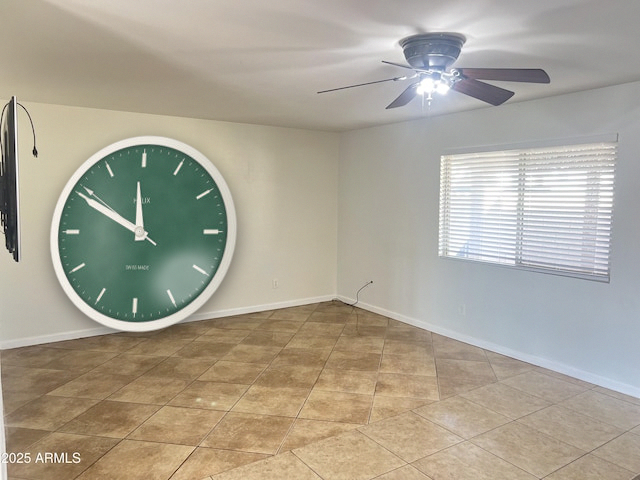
11:49:51
